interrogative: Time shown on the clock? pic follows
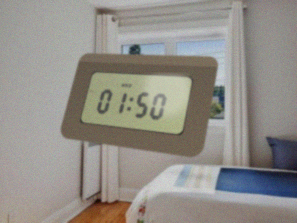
1:50
